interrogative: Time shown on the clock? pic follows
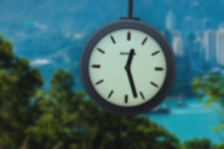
12:27
